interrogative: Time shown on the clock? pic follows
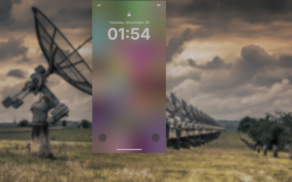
1:54
